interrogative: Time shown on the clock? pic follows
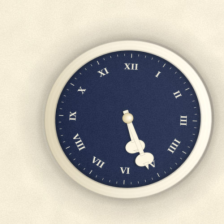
5:26
